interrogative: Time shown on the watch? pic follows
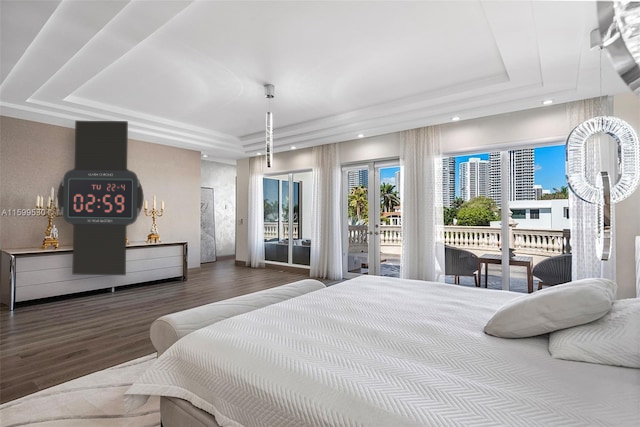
2:59
